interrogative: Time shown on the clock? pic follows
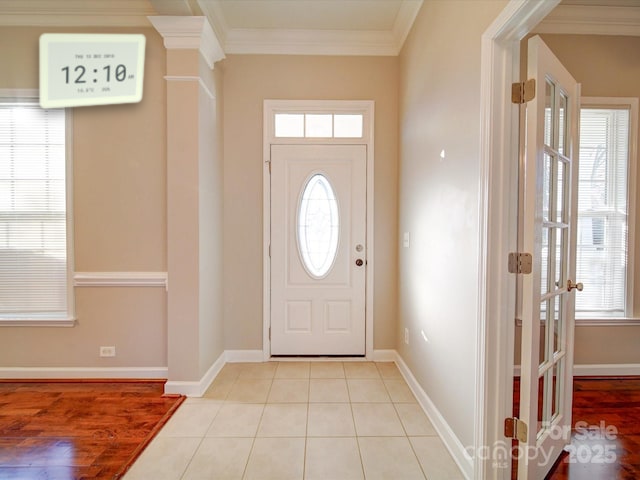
12:10
